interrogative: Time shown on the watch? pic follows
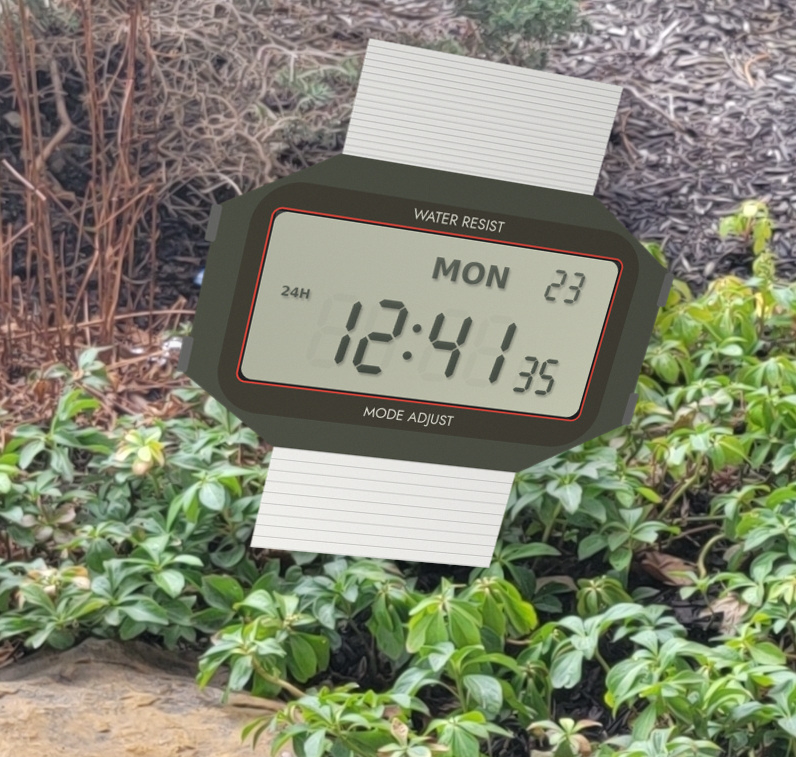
12:41:35
